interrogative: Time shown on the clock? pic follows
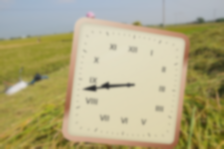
8:43
